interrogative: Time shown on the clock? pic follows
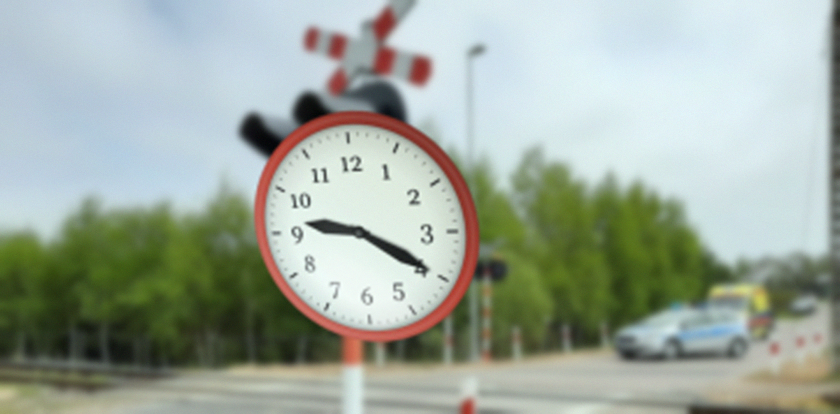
9:20
